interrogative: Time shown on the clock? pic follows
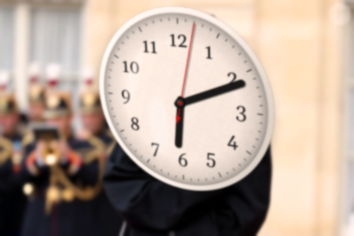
6:11:02
